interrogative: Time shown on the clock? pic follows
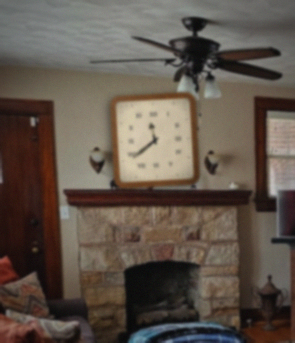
11:39
